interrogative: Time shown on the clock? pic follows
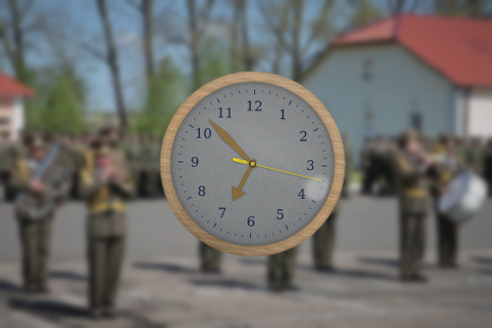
6:52:17
